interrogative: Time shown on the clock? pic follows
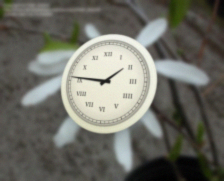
1:46
